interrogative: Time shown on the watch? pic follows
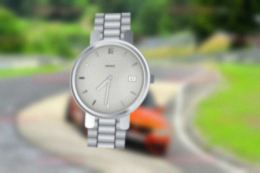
7:31
